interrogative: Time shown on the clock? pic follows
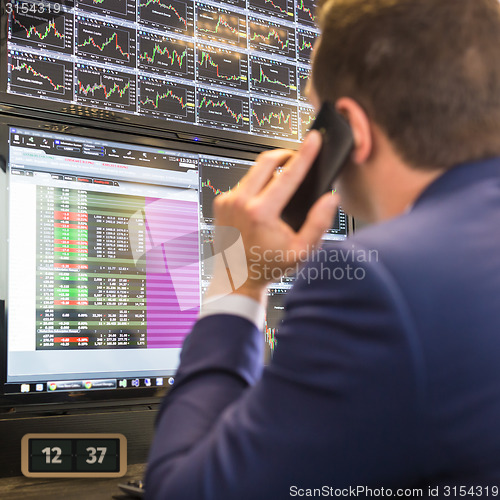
12:37
